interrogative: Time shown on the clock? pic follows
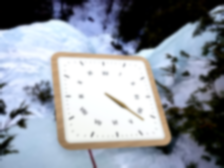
4:22
